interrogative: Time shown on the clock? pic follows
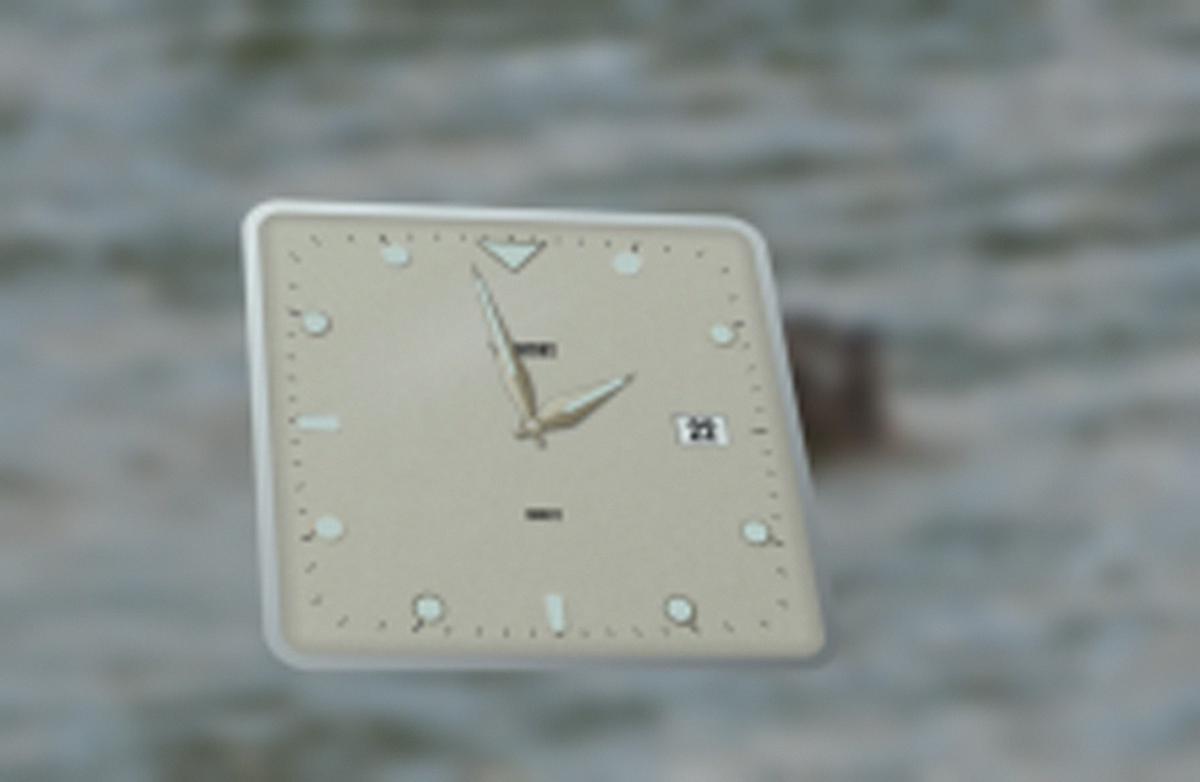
1:58
